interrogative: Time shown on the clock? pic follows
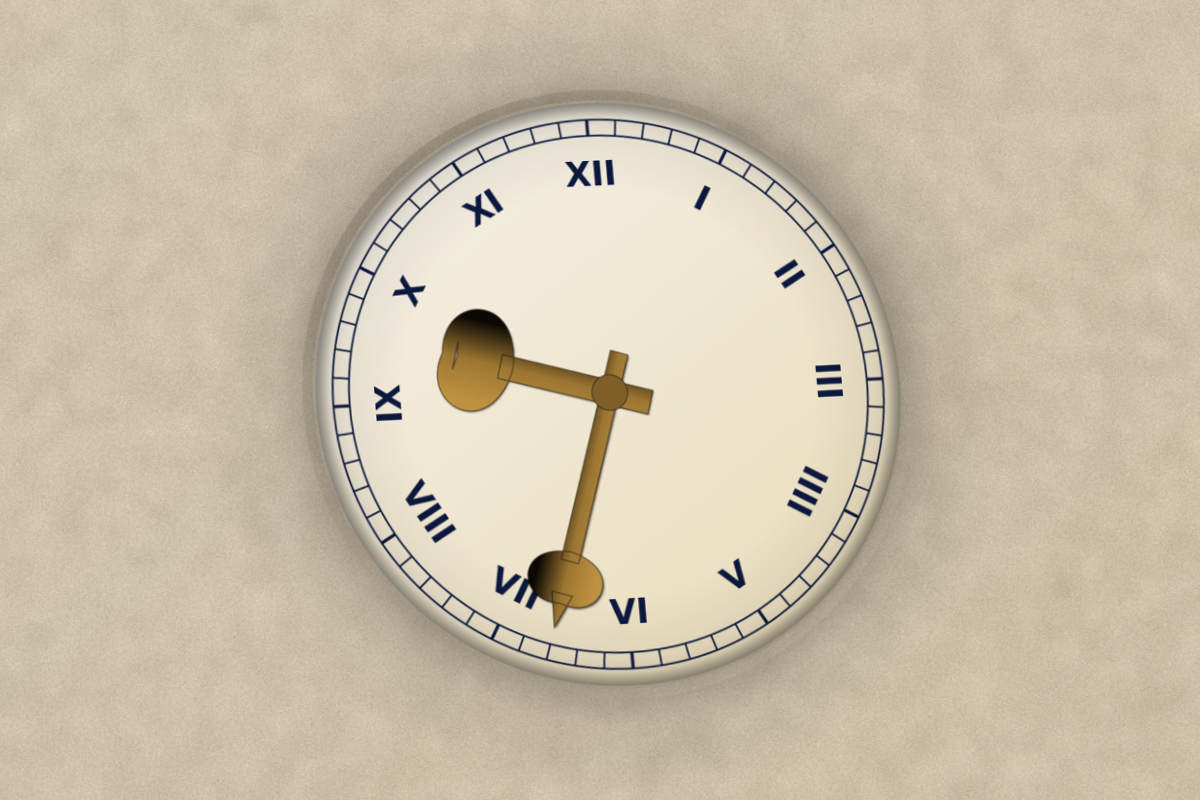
9:33
